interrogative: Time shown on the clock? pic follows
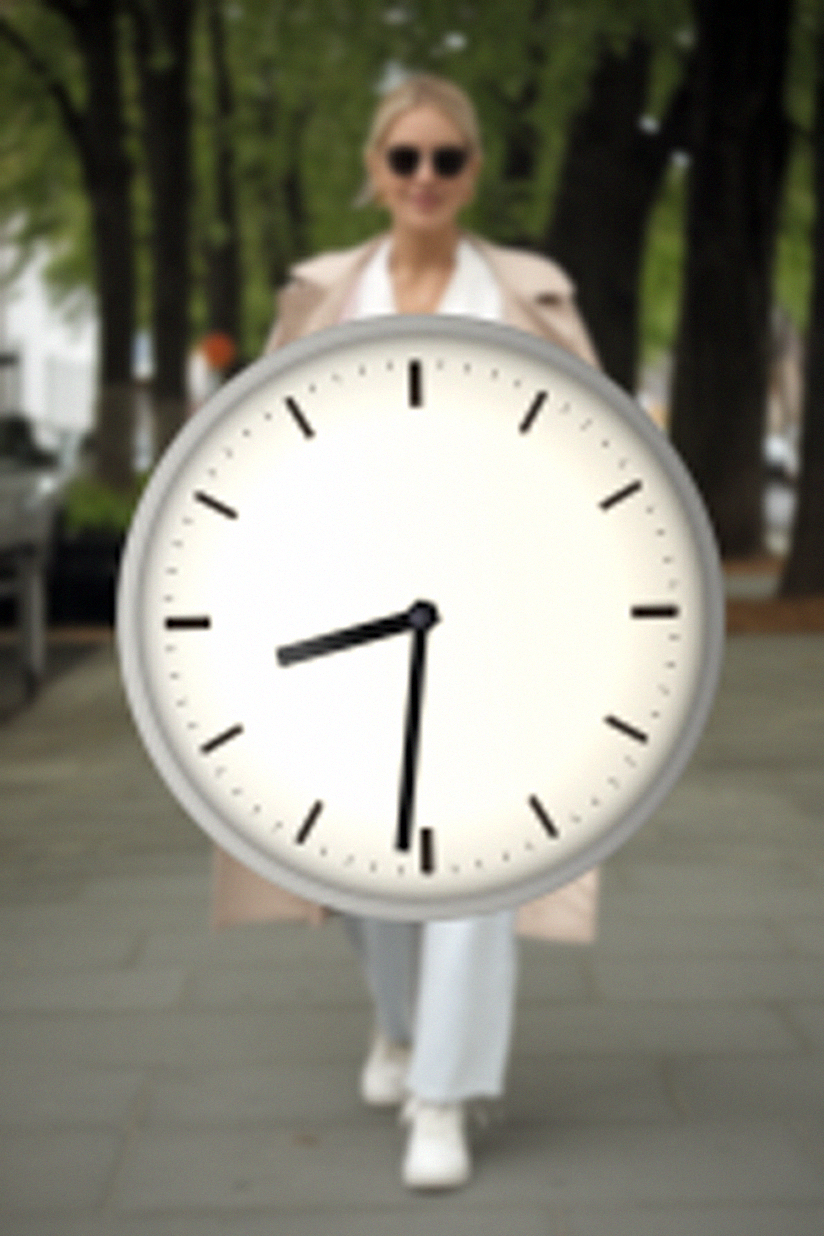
8:31
